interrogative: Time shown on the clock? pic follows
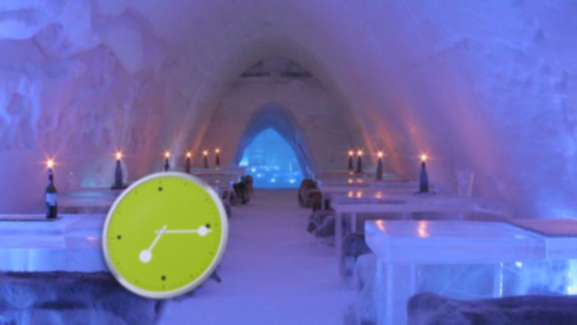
7:16
